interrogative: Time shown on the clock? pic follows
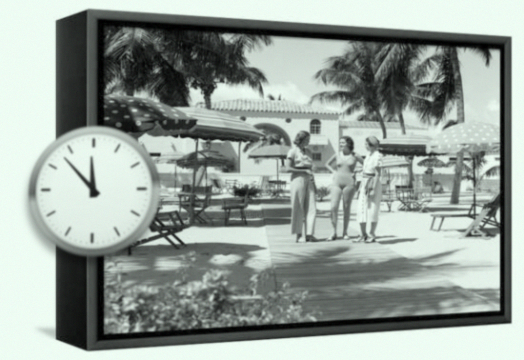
11:53
